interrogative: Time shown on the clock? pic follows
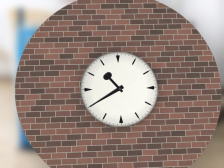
10:40
